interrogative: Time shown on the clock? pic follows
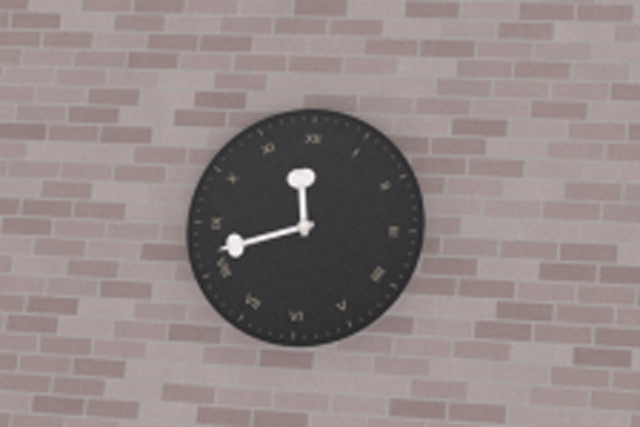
11:42
